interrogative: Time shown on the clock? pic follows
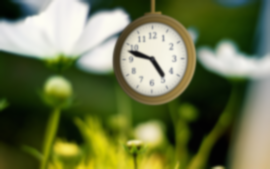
4:48
